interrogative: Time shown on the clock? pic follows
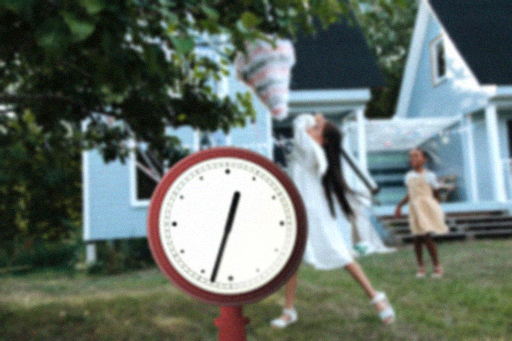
12:33
